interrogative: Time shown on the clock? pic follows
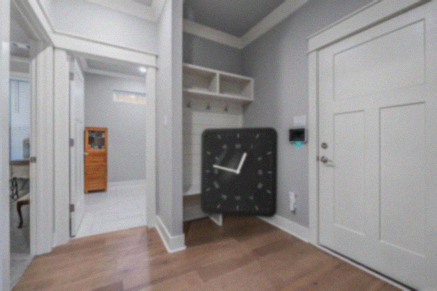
12:47
